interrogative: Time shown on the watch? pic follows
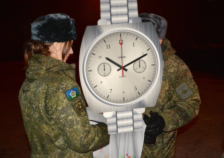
10:11
